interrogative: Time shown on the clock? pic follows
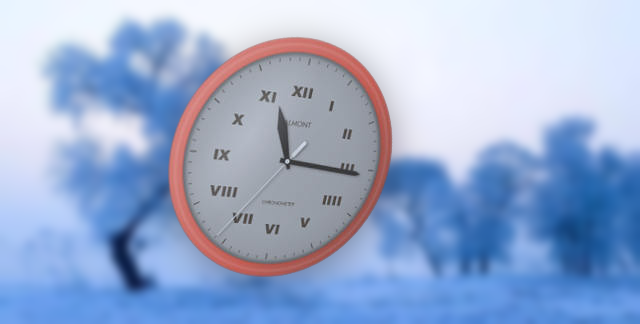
11:15:36
